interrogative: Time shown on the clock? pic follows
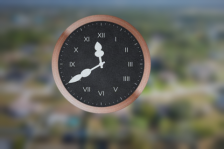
11:40
